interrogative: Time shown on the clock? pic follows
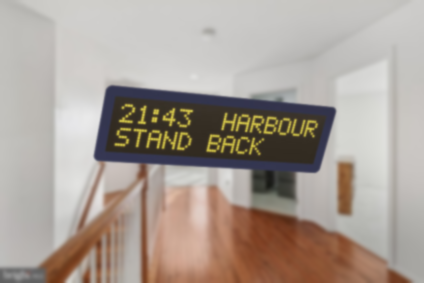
21:43
